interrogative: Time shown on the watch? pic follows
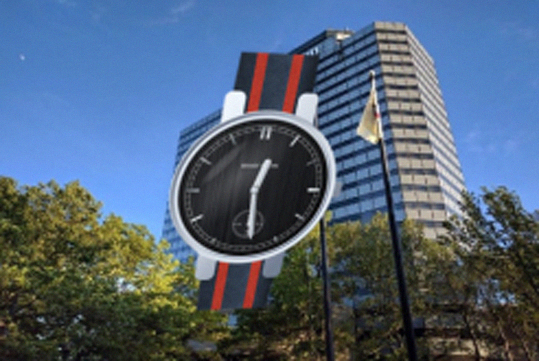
12:29
